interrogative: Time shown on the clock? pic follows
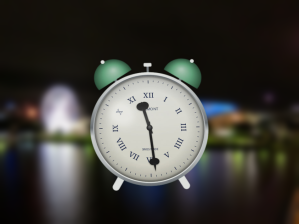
11:29
